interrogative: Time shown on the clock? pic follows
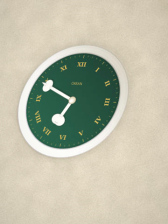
6:49
